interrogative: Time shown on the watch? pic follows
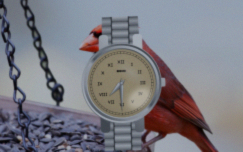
7:30
